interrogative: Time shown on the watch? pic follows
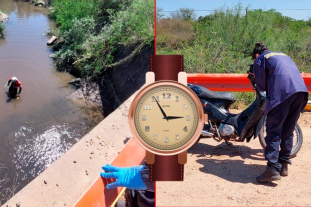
2:55
